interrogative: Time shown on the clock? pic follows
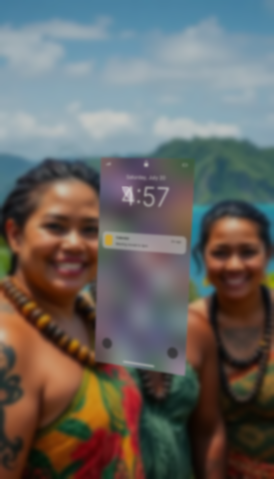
4:57
